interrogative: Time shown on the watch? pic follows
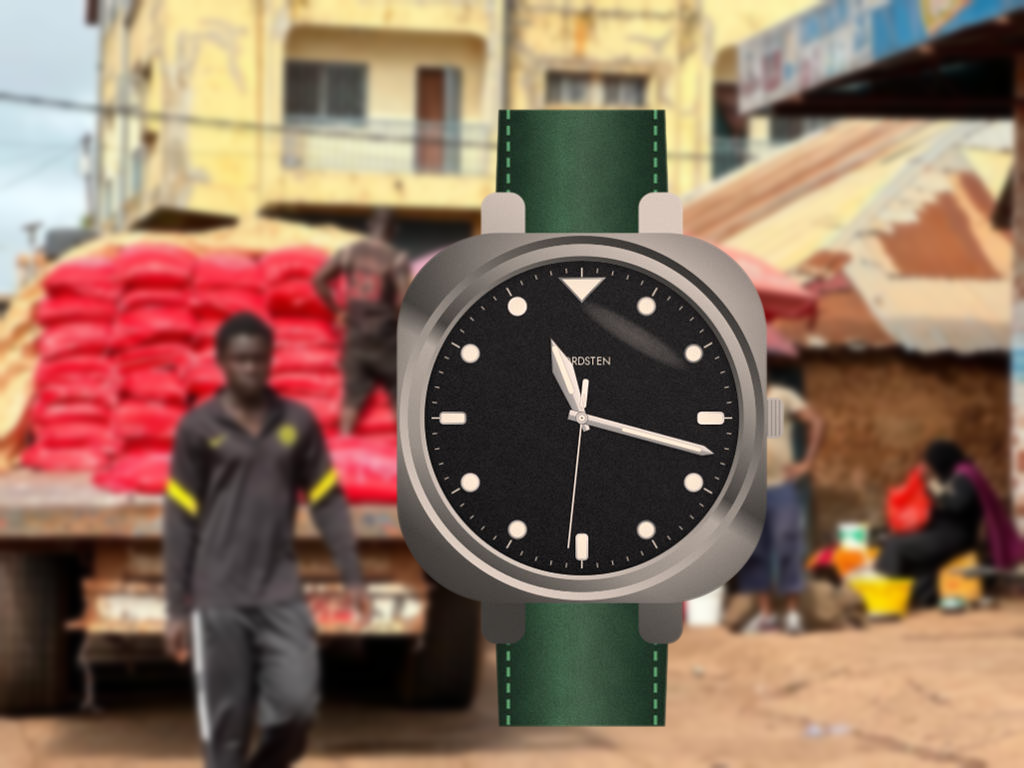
11:17:31
